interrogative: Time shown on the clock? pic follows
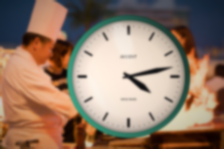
4:13
